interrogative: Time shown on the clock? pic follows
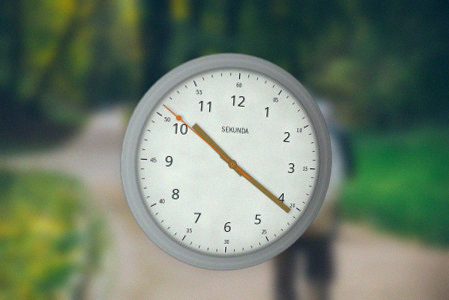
10:20:51
